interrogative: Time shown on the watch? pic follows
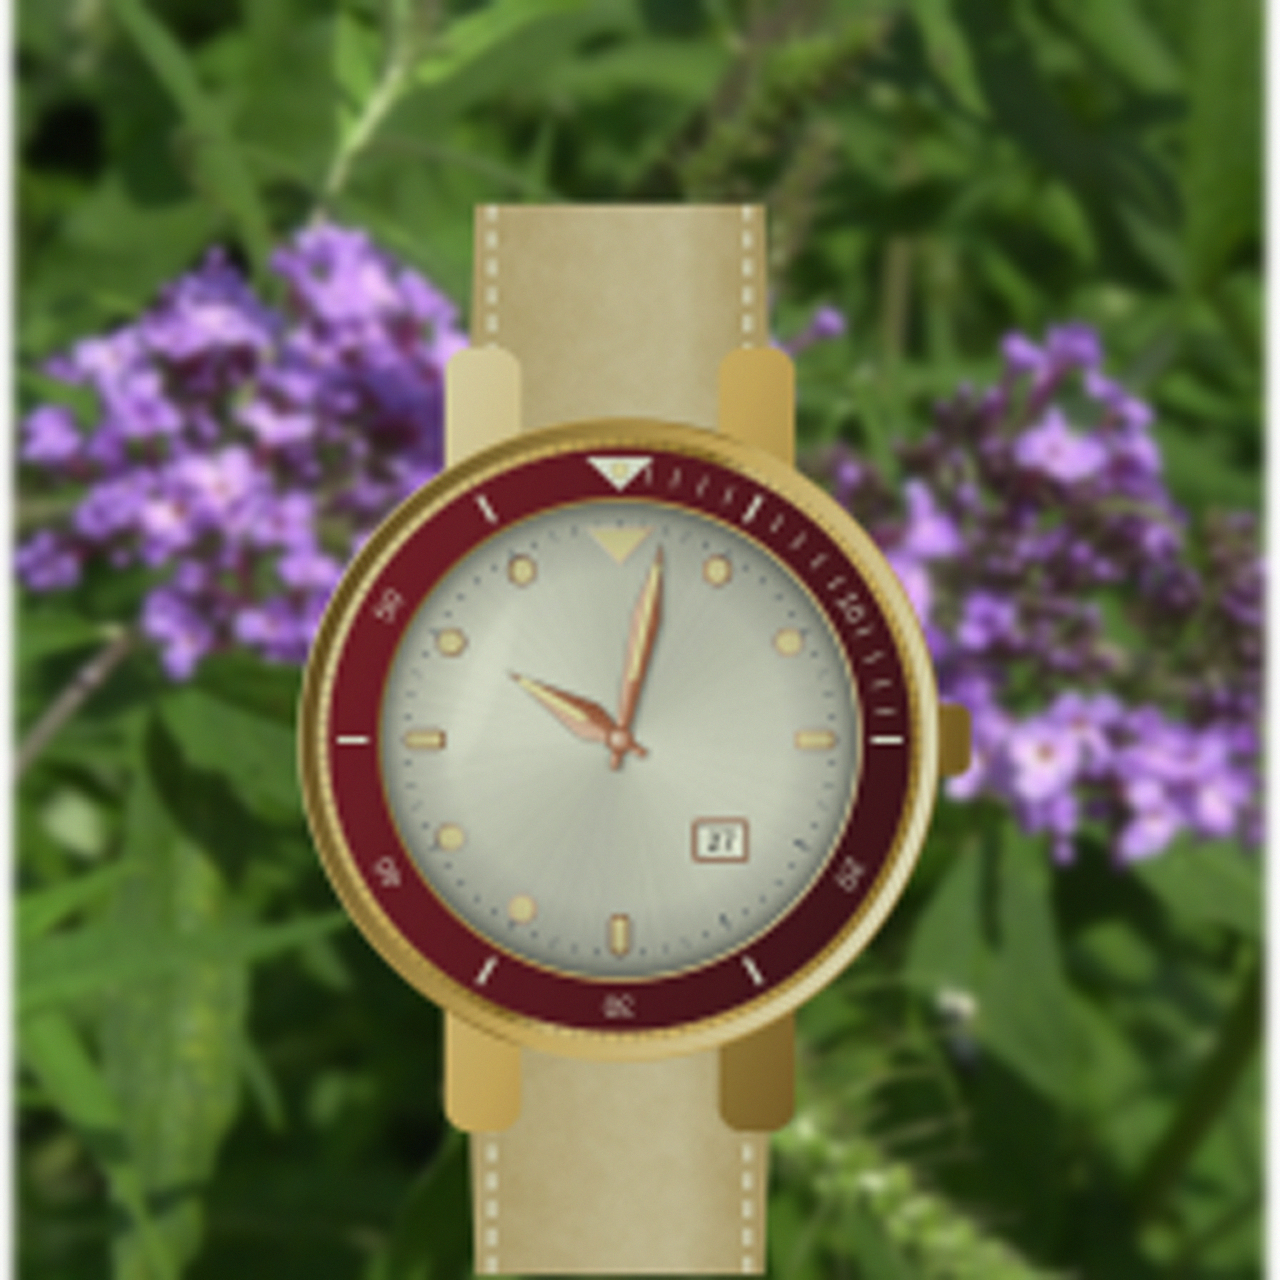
10:02
